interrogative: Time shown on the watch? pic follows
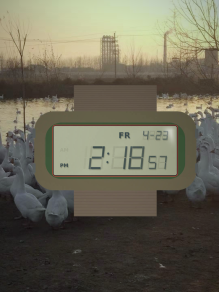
2:18:57
